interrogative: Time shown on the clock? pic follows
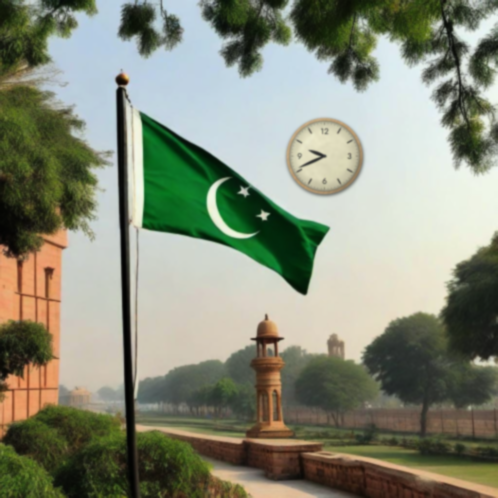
9:41
